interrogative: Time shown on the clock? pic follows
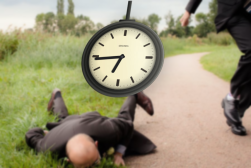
6:44
